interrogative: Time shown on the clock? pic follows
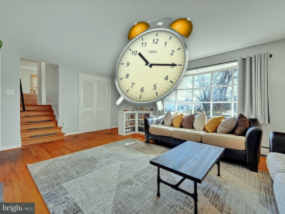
10:15
